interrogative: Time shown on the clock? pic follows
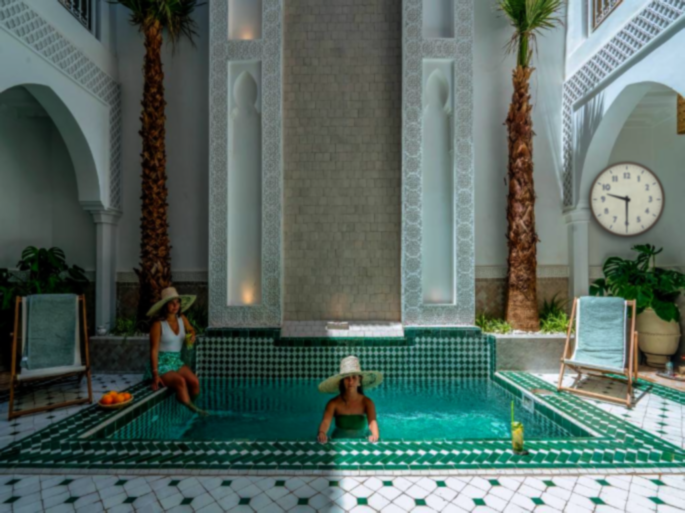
9:30
